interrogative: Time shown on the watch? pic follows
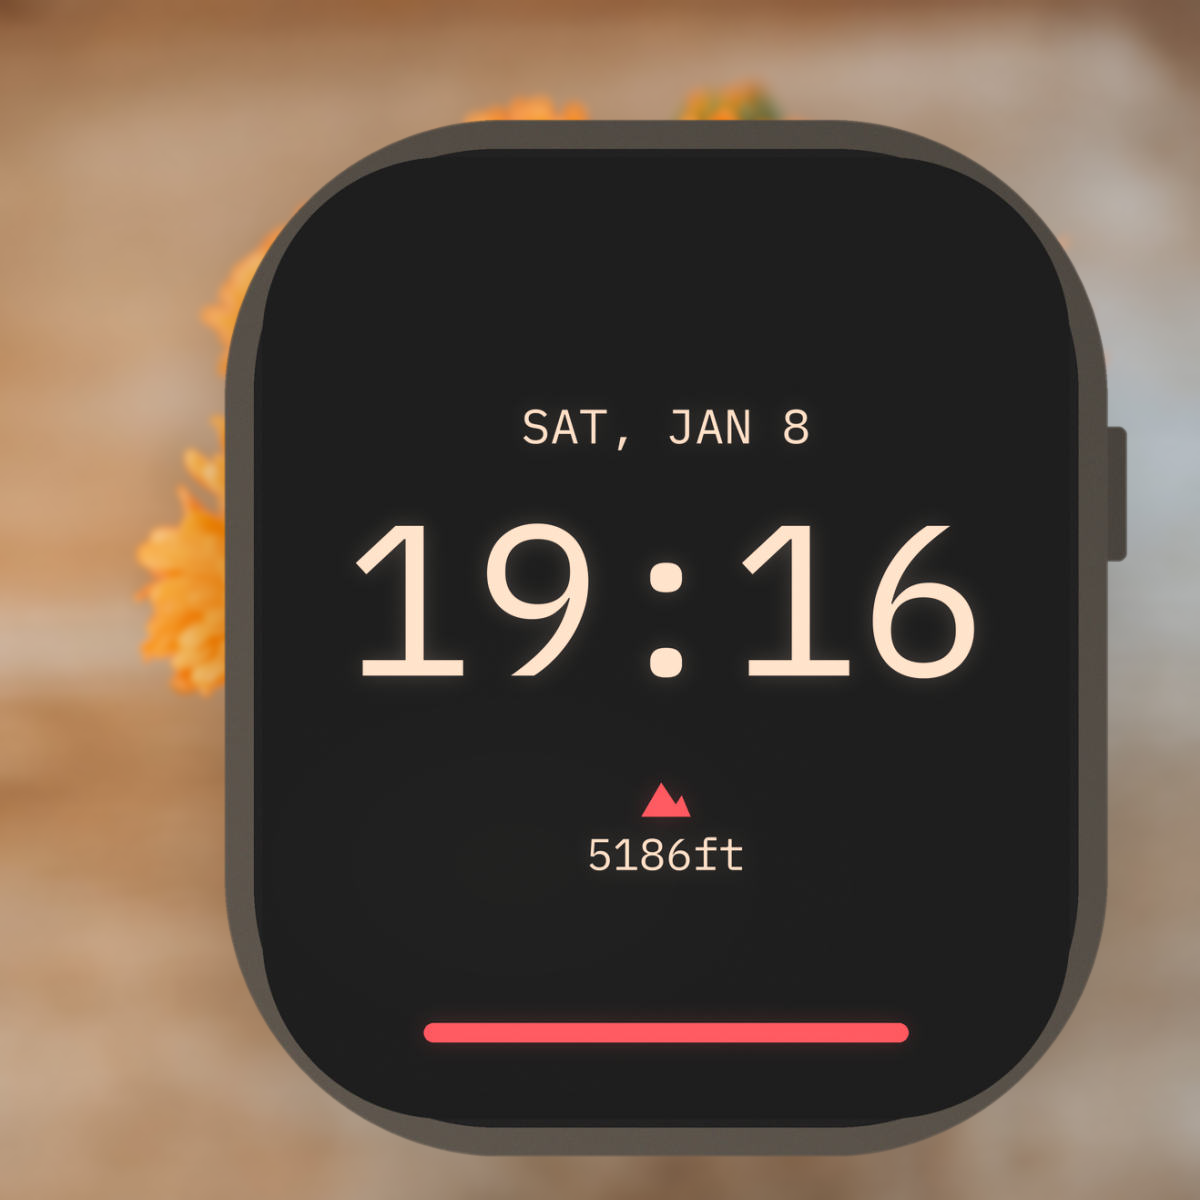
19:16
